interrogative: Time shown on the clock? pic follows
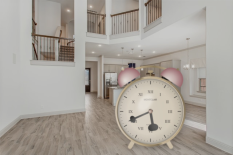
5:41
